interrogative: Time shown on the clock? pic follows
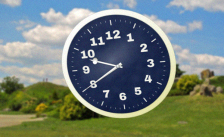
9:40
